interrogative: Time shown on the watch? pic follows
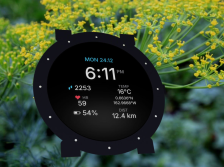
6:11
